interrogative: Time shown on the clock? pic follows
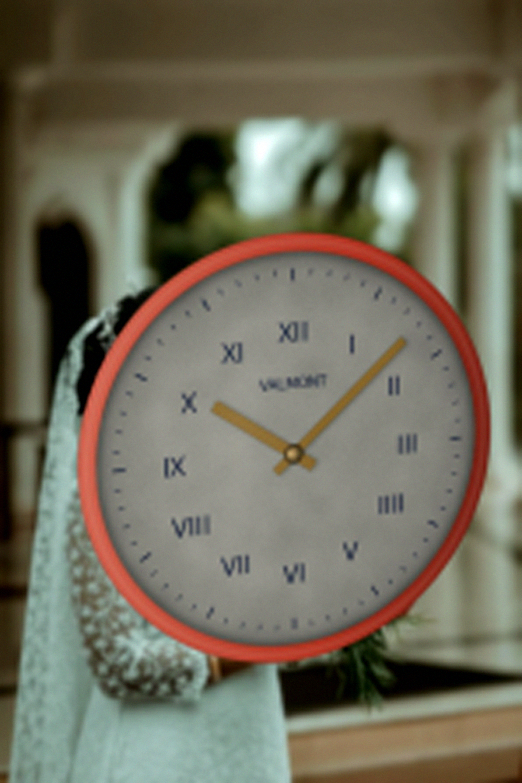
10:08
